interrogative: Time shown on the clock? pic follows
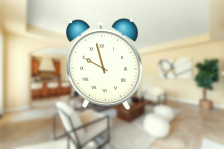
9:58
